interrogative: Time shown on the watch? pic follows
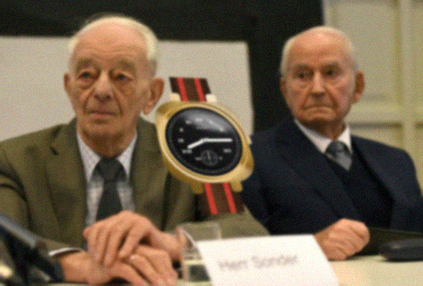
8:15
